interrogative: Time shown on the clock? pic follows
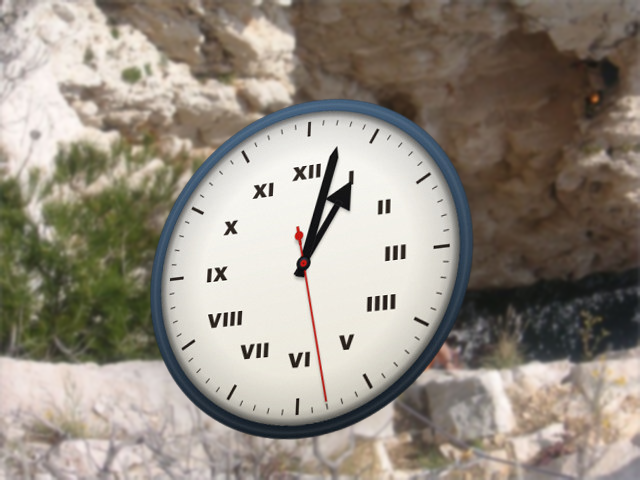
1:02:28
